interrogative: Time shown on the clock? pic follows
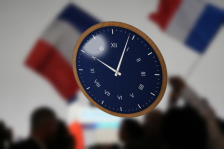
10:04
